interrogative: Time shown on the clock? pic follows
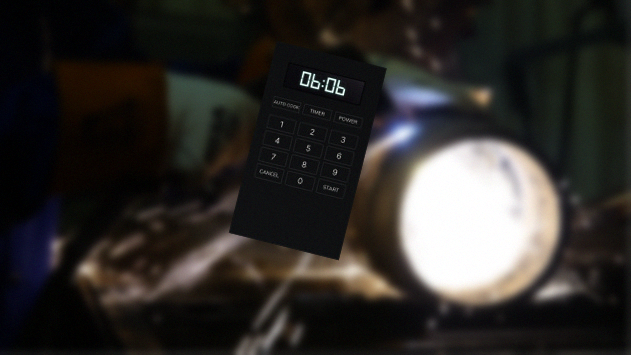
6:06
